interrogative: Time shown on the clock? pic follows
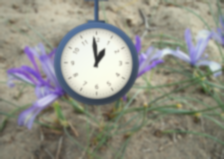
12:59
